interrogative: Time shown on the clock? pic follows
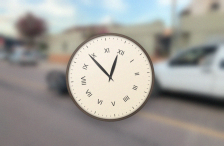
11:49
